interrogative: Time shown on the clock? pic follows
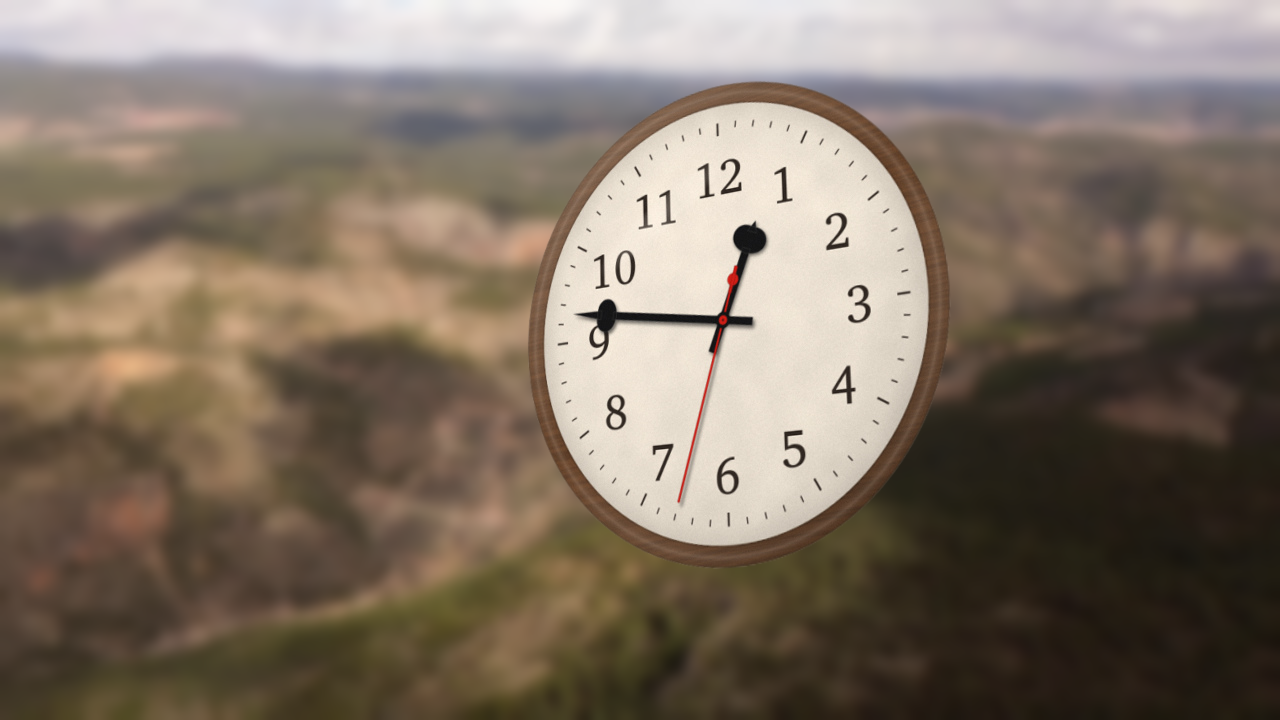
12:46:33
